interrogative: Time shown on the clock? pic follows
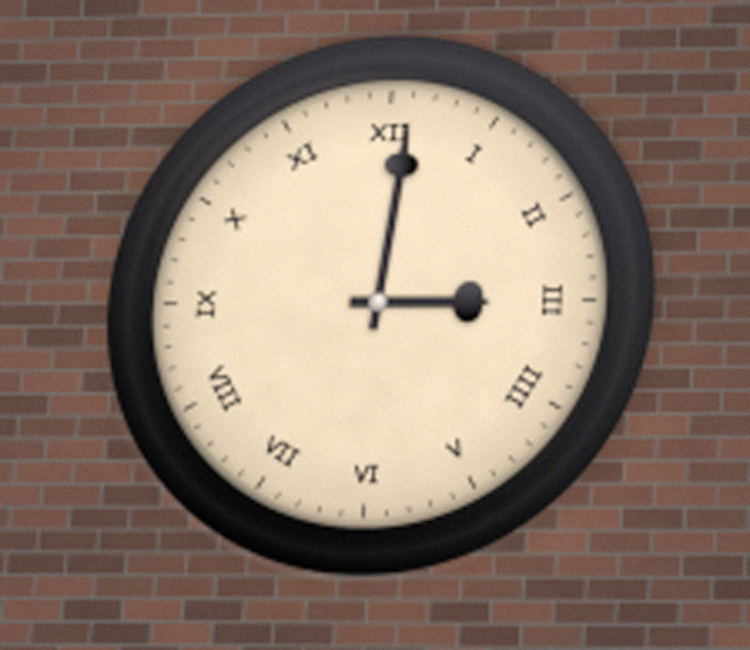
3:01
